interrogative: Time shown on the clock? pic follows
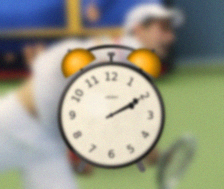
2:10
